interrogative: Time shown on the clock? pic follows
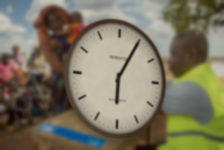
6:05
